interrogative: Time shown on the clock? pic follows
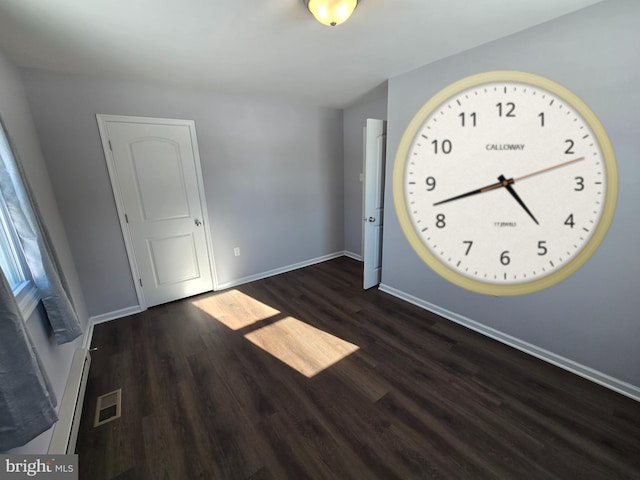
4:42:12
